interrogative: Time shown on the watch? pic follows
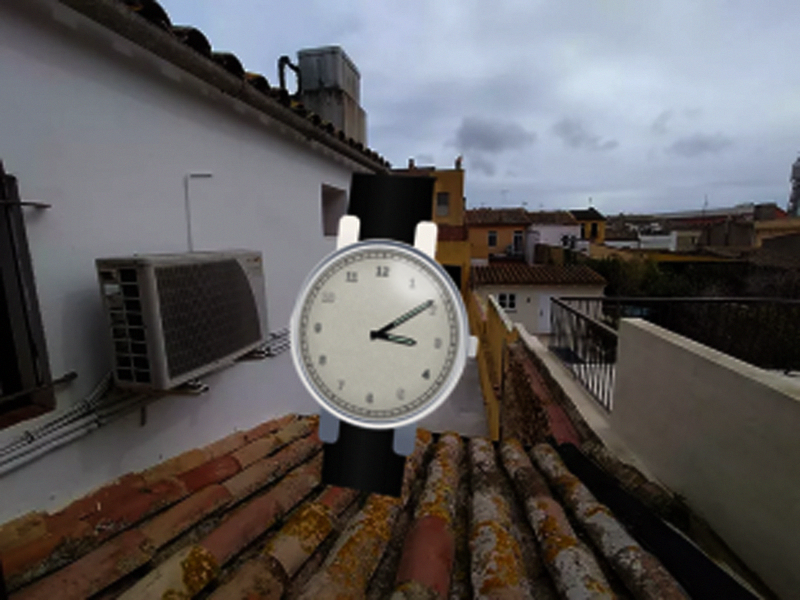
3:09
